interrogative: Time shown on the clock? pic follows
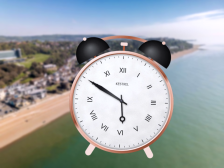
5:50
